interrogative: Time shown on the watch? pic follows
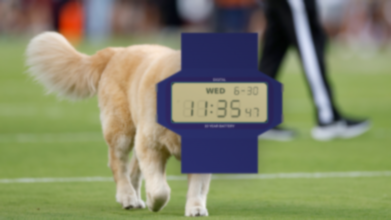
11:35
